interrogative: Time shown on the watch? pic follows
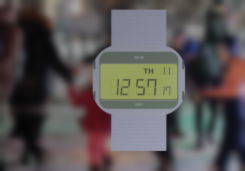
12:57
